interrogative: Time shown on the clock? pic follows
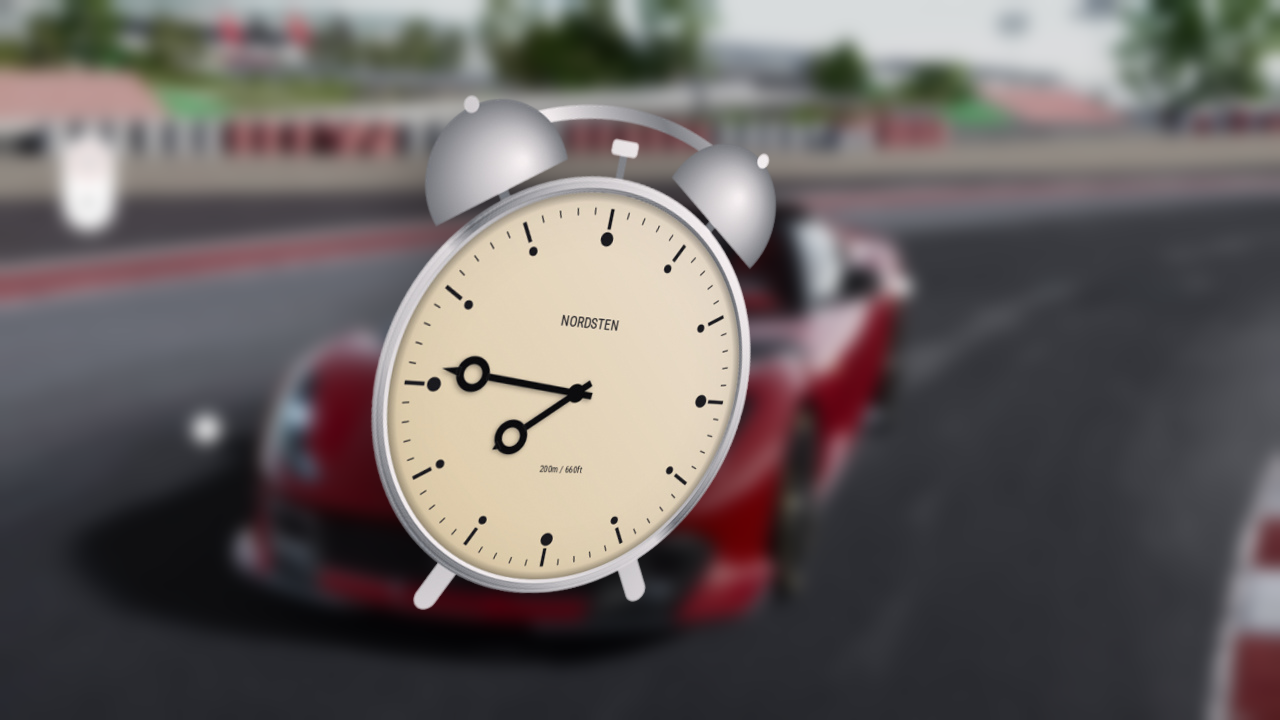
7:46
